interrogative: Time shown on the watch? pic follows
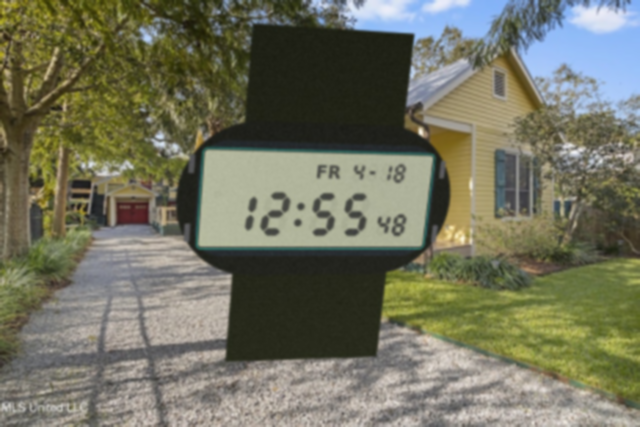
12:55:48
